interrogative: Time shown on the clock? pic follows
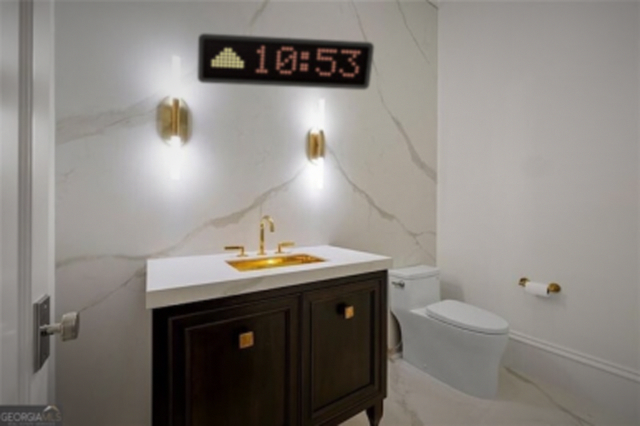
10:53
